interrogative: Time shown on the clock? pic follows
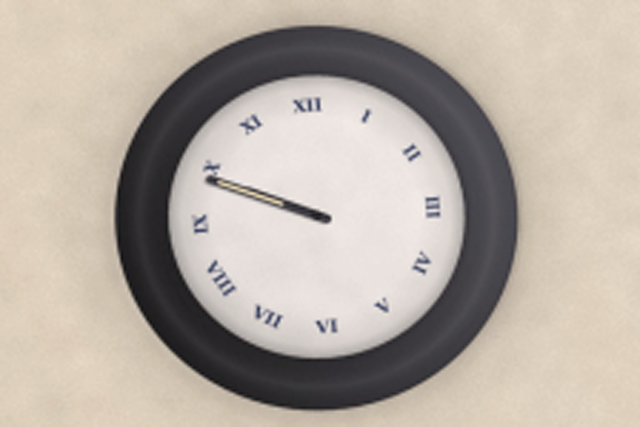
9:49
